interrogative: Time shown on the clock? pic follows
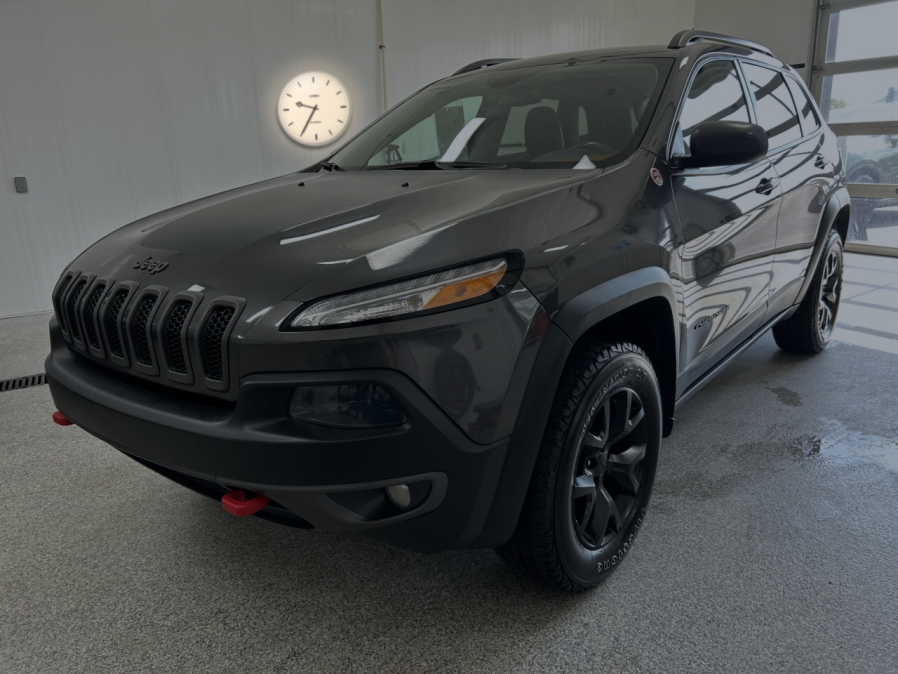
9:35
